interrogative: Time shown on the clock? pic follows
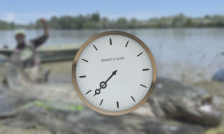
7:38
